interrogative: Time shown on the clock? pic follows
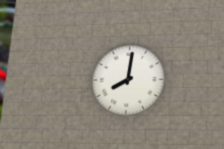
8:01
